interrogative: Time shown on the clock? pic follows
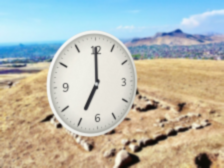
7:00
